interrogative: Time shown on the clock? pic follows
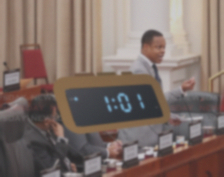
1:01
